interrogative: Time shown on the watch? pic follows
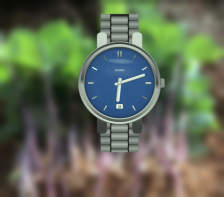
6:12
